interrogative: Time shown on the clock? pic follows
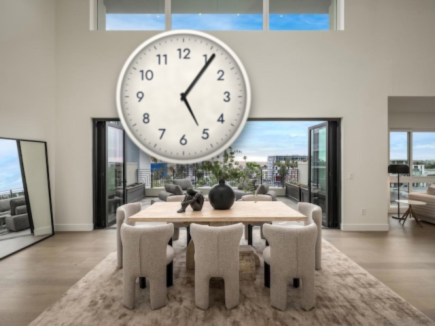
5:06
